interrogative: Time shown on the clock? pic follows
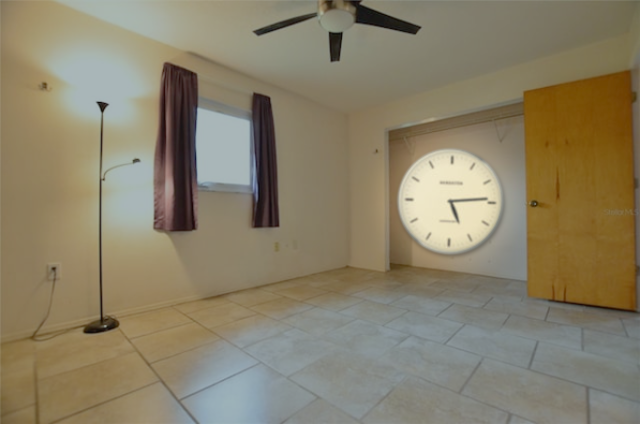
5:14
